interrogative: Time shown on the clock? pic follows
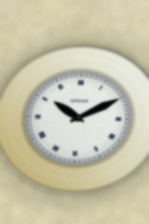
10:10
